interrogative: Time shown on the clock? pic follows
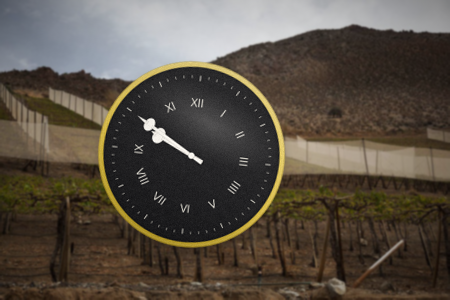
9:50
